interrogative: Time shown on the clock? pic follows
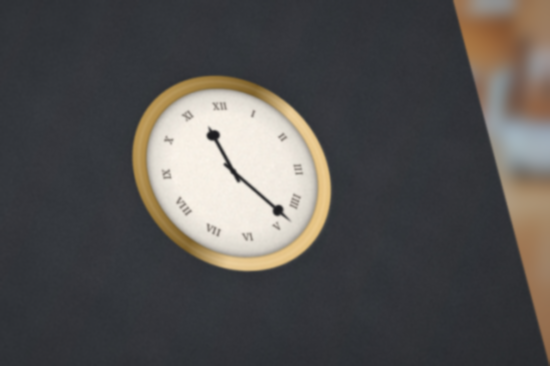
11:23
